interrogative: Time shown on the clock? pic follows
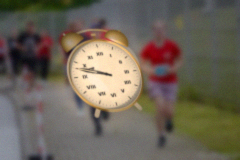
9:48
